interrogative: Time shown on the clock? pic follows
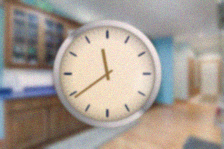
11:39
